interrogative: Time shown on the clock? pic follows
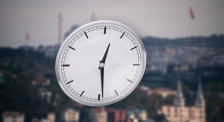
12:29
